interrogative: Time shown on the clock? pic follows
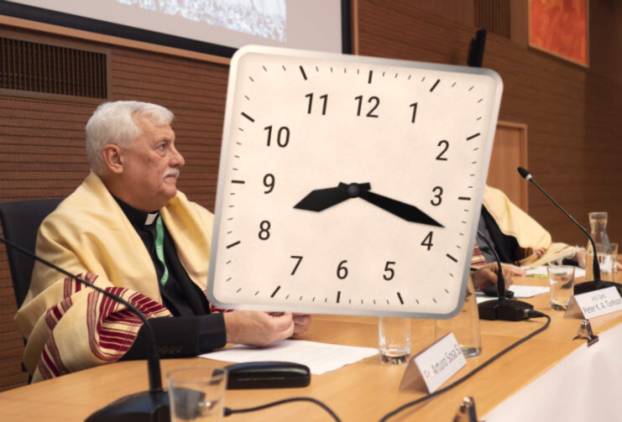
8:18
